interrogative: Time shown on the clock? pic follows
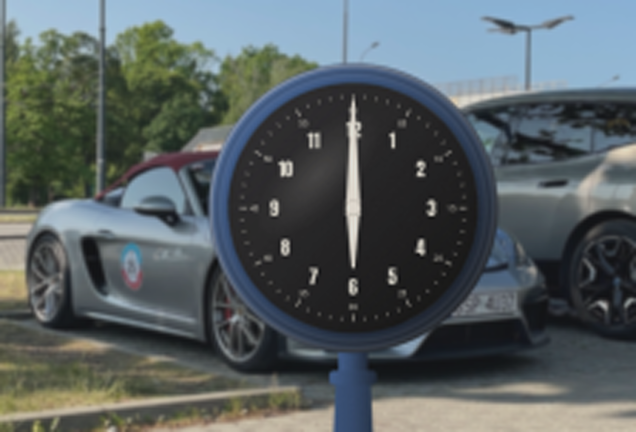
6:00
